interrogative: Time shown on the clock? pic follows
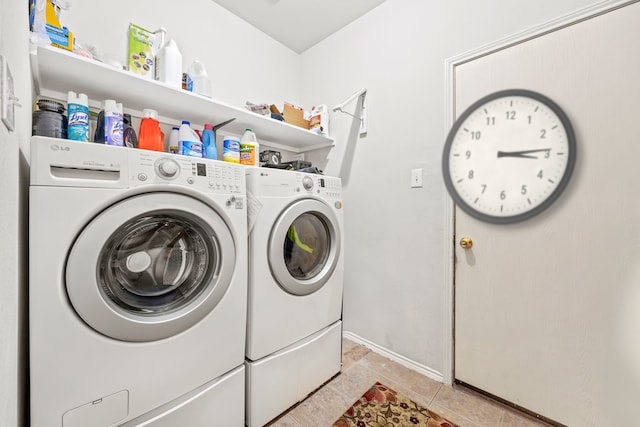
3:14
